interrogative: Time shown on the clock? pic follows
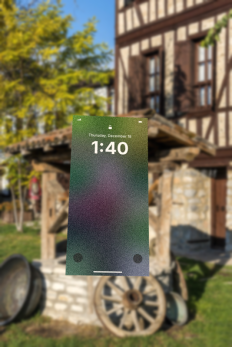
1:40
